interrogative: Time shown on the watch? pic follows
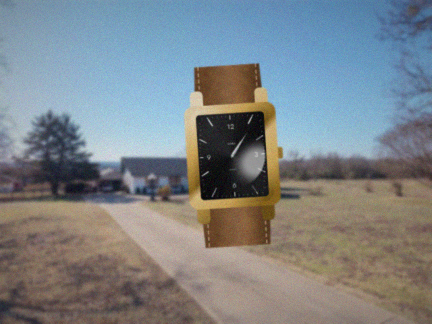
1:06
